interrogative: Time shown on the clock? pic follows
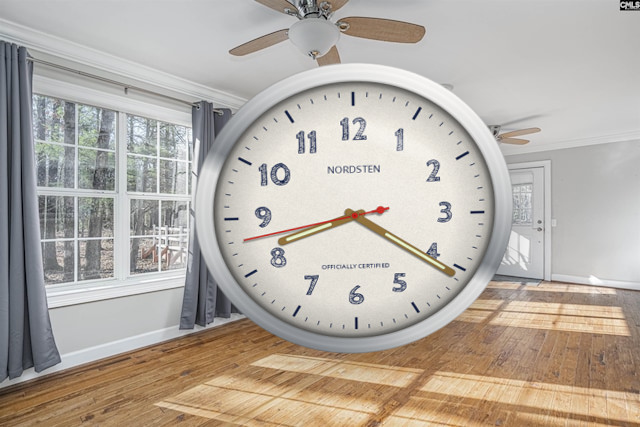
8:20:43
